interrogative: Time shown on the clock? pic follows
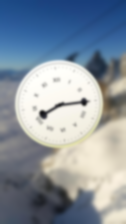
8:15
